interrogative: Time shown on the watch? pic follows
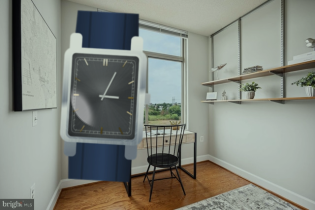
3:04
